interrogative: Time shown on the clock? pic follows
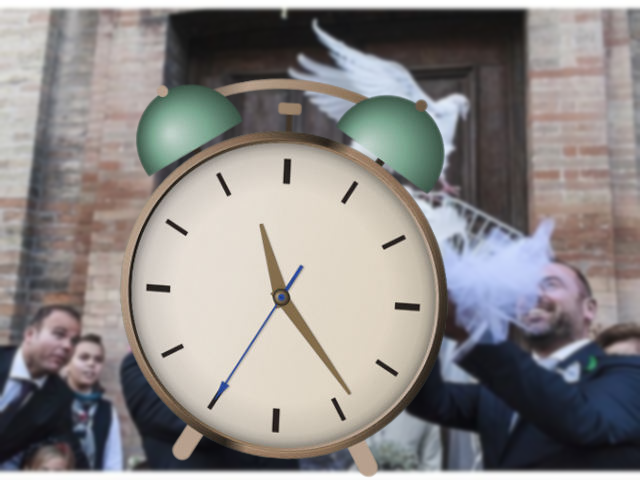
11:23:35
